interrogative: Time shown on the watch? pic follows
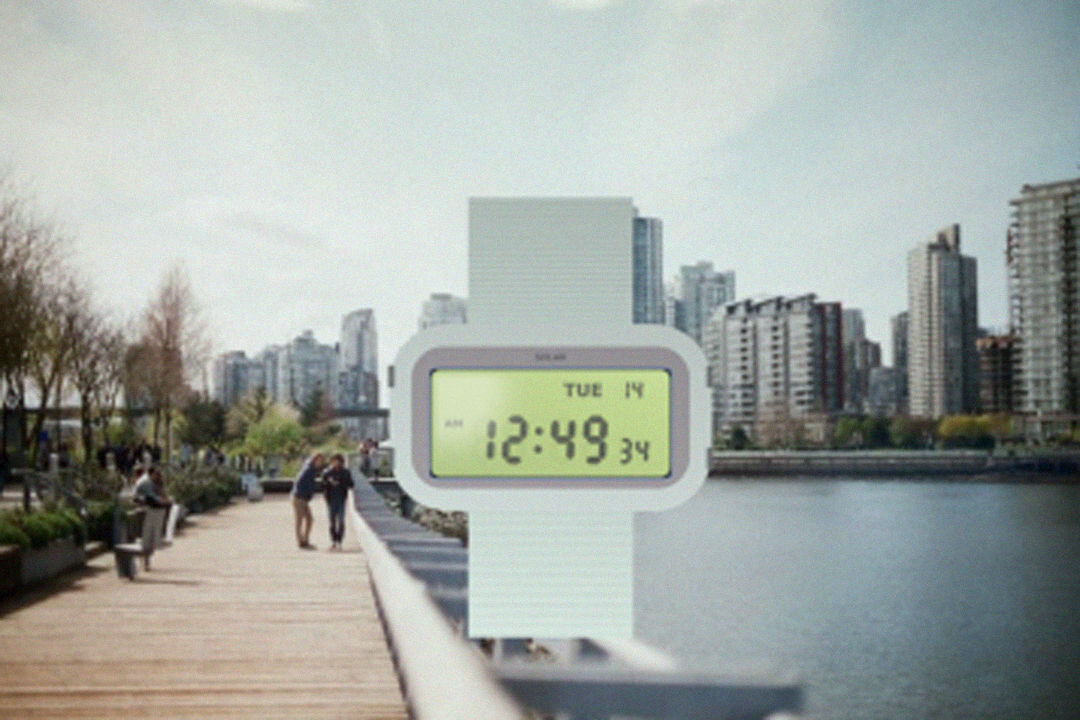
12:49:34
